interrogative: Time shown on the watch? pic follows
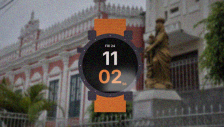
11:02
